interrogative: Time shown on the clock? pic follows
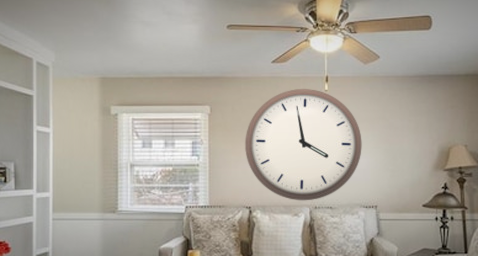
3:58
